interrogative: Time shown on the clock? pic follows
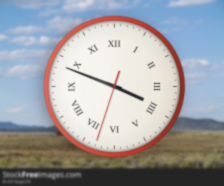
3:48:33
